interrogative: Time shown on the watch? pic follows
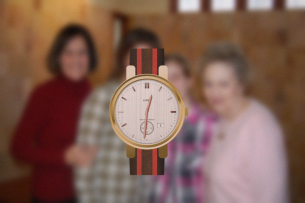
12:31
